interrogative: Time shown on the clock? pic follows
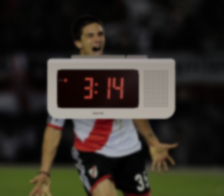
3:14
